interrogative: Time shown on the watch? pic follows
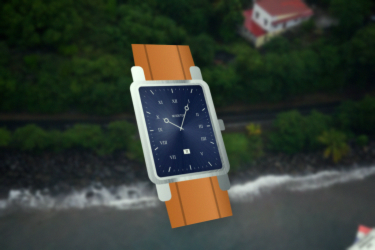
10:05
